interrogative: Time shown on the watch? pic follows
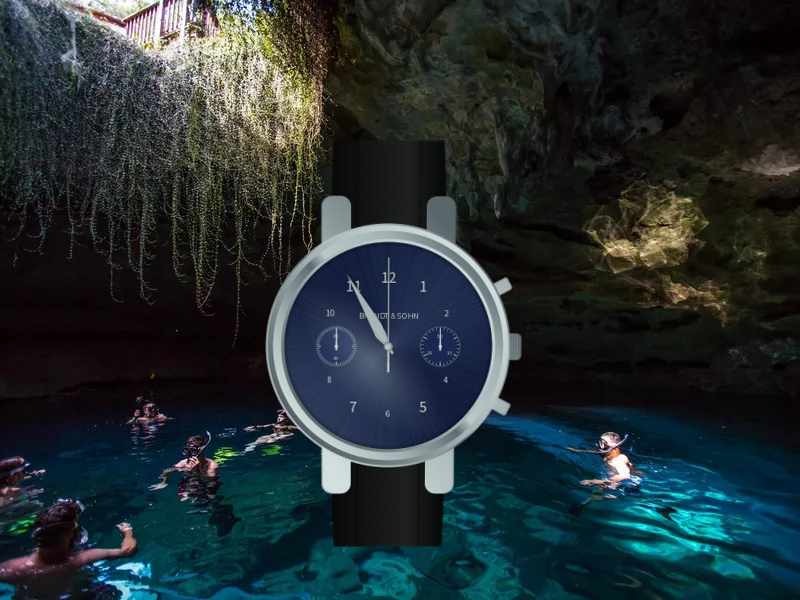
10:55
